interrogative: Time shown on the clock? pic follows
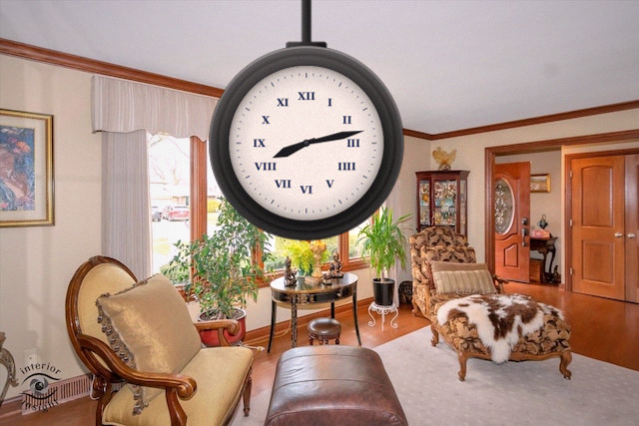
8:13
